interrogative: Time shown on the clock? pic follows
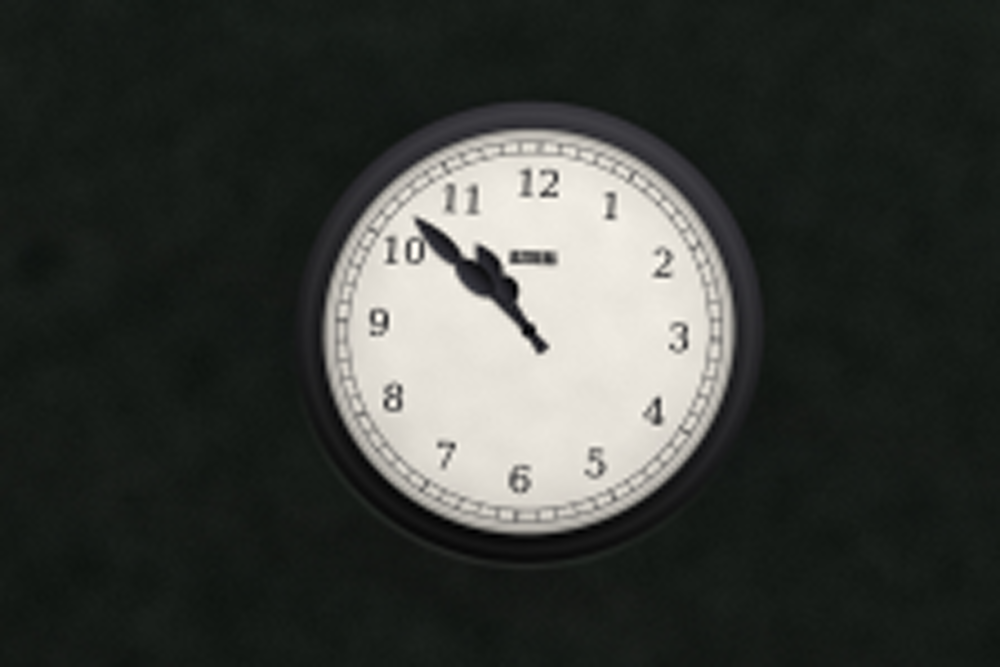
10:52
